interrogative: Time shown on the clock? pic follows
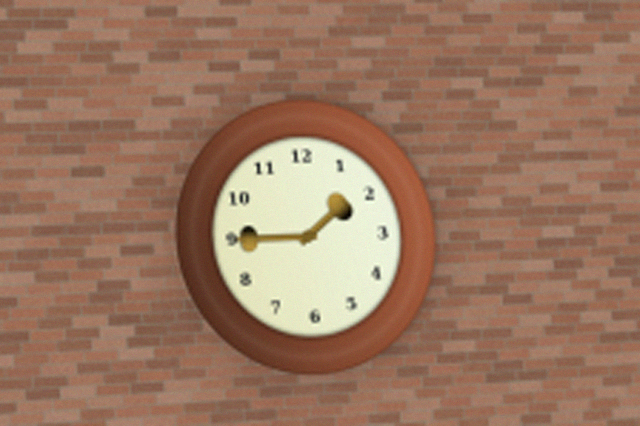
1:45
